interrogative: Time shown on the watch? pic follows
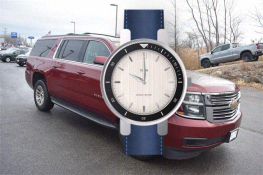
10:00
